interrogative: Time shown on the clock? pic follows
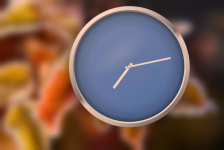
7:13
